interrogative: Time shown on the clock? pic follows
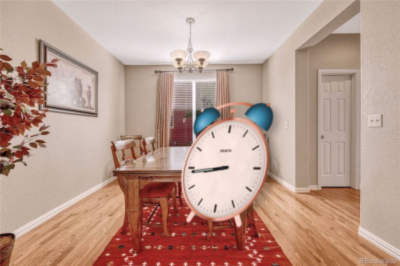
8:44
